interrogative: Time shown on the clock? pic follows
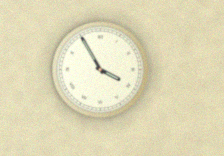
3:55
